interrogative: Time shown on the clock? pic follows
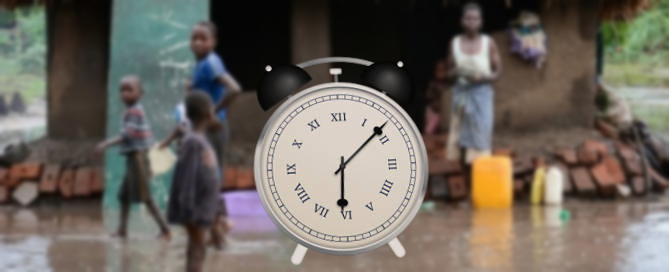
6:08
